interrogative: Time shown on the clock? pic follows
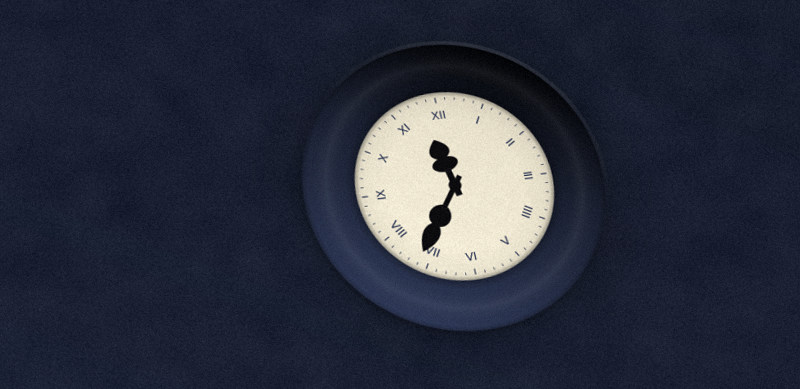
11:36
